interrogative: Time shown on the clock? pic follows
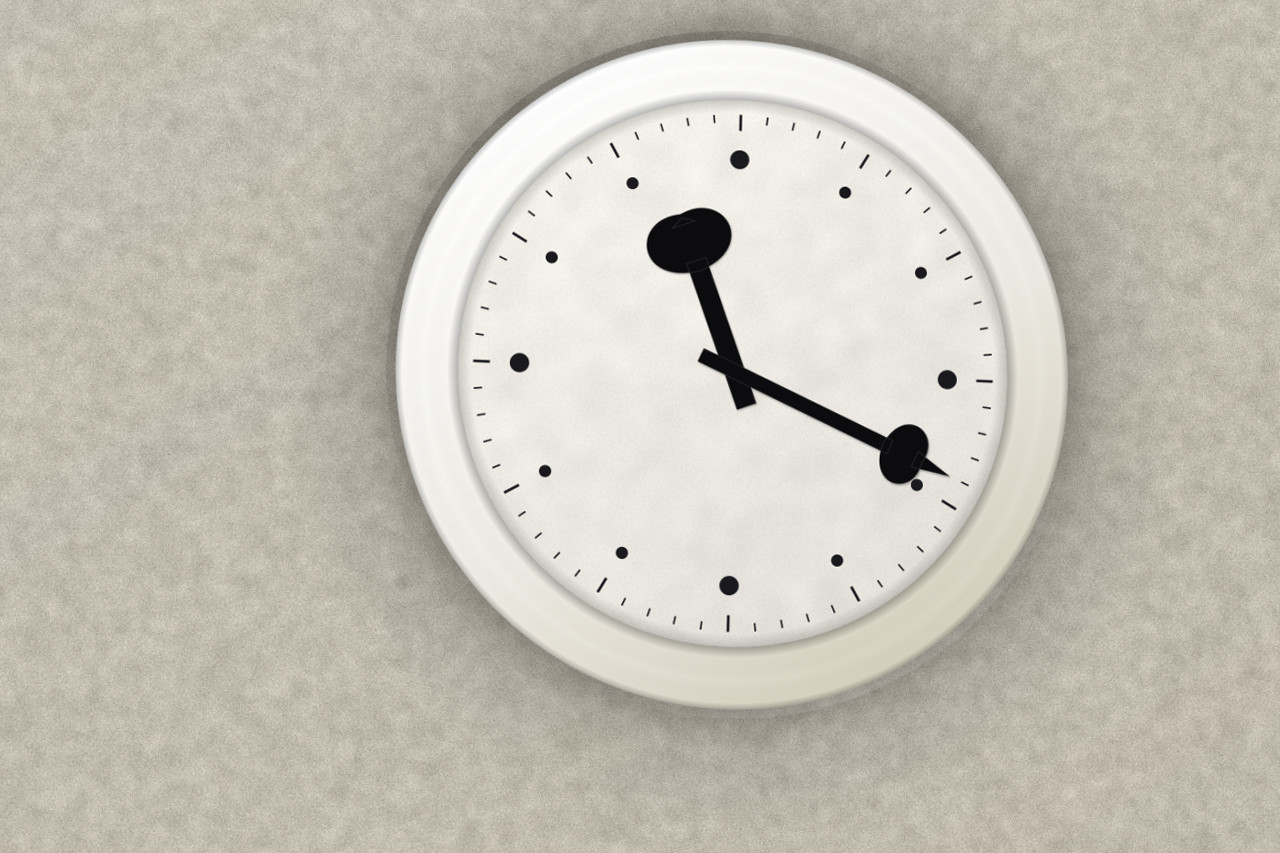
11:19
